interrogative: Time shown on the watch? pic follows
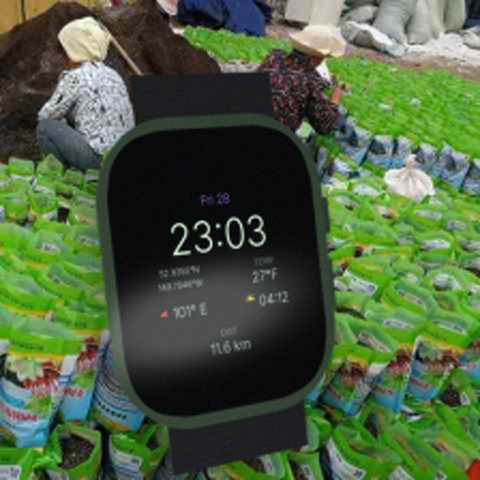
23:03
